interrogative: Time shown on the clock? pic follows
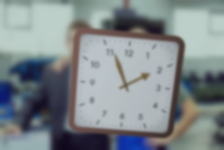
1:56
